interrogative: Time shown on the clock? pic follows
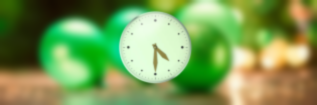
4:30
